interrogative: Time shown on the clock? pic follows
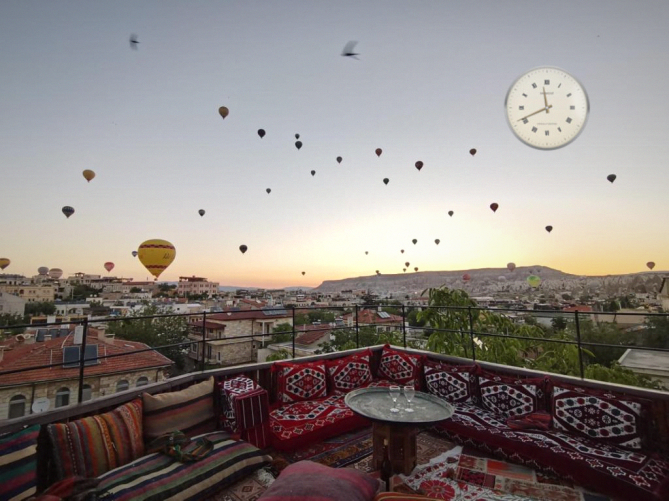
11:41
